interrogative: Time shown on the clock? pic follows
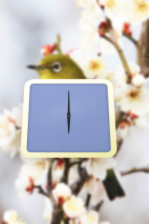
6:00
